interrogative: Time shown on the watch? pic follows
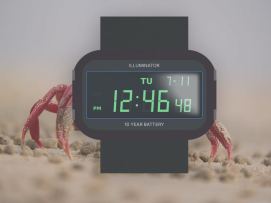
12:46:48
